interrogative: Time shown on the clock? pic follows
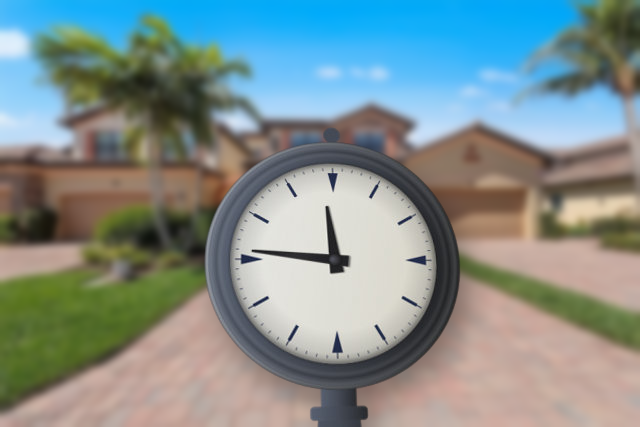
11:46
